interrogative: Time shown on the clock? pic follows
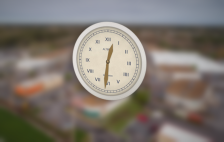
12:31
